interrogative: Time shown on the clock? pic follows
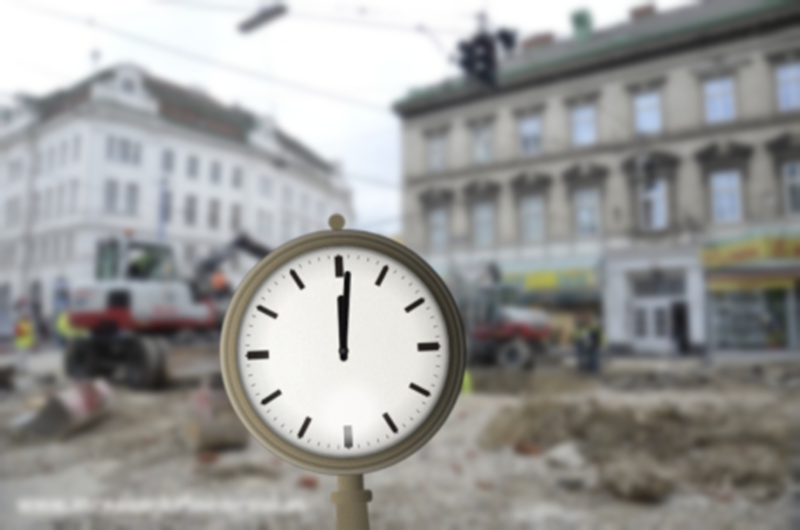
12:01
